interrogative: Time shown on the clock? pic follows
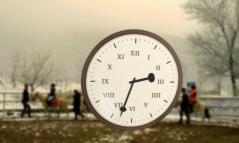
2:33
